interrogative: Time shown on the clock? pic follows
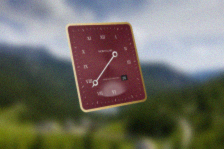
1:38
